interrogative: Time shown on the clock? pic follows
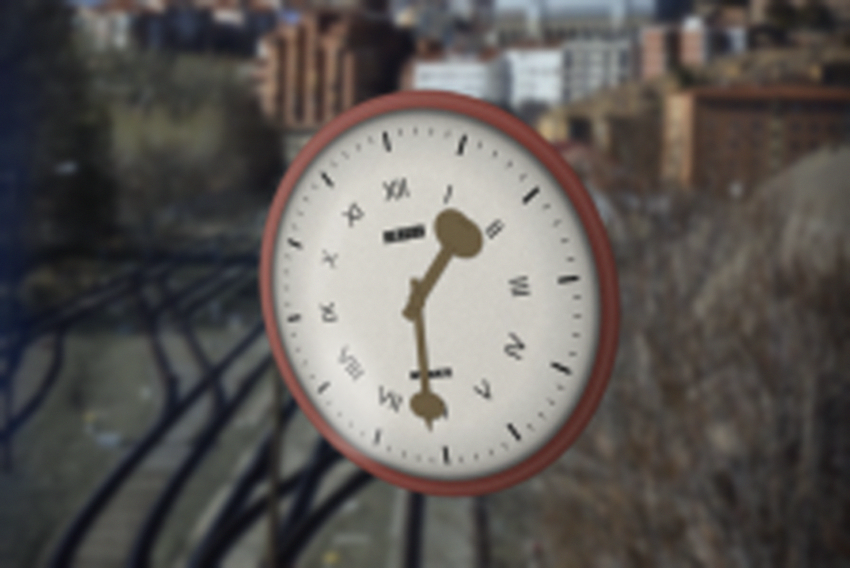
1:31
